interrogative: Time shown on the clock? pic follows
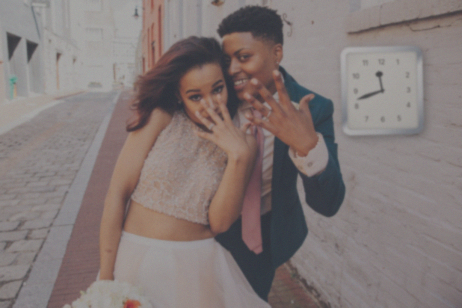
11:42
